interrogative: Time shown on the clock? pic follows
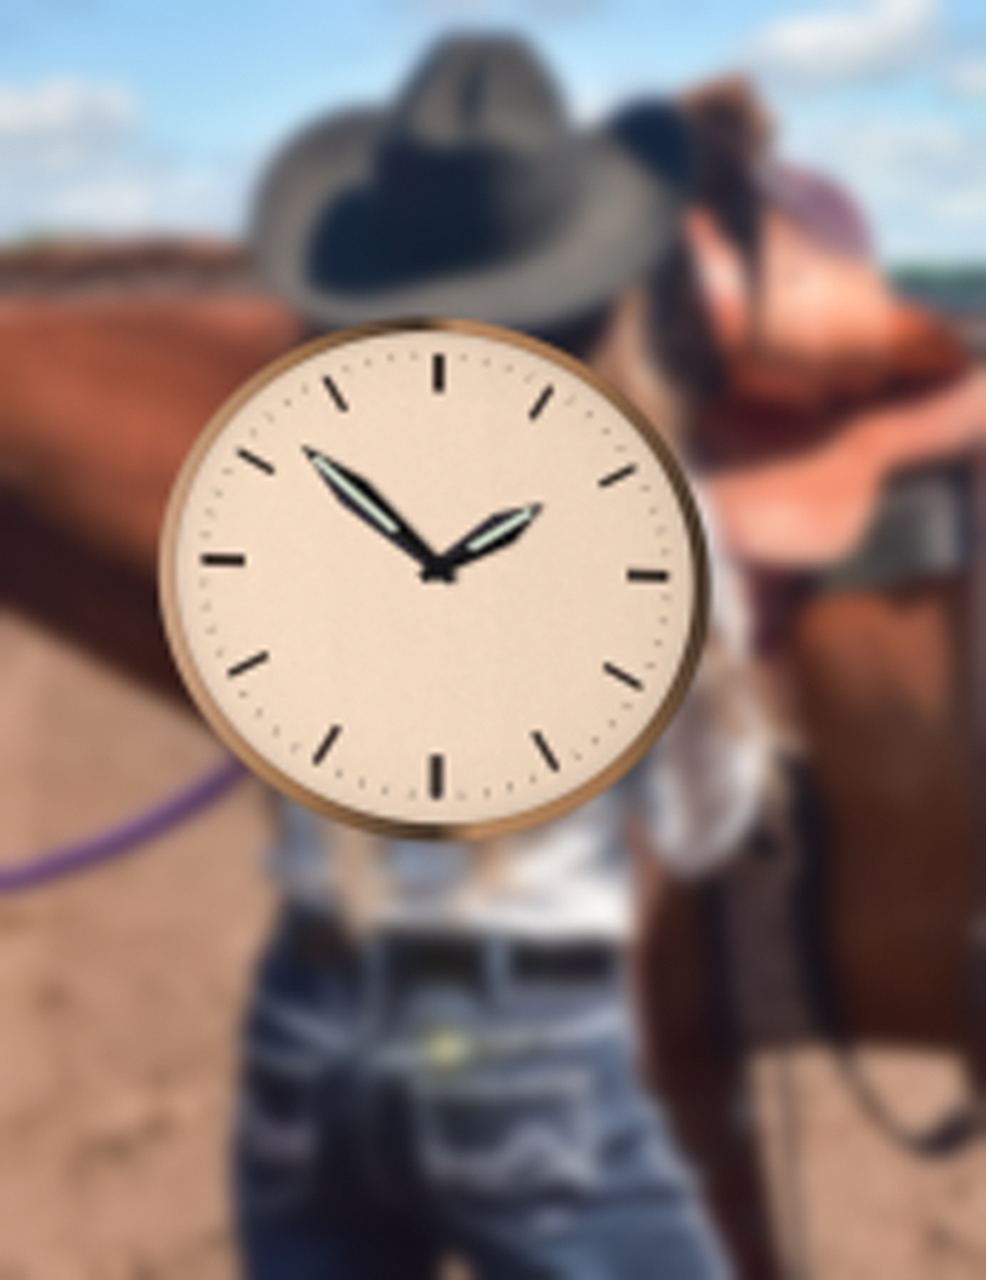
1:52
